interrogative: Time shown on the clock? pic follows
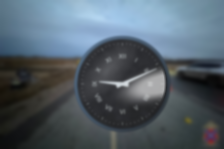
9:11
